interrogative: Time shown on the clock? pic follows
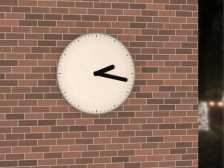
2:17
